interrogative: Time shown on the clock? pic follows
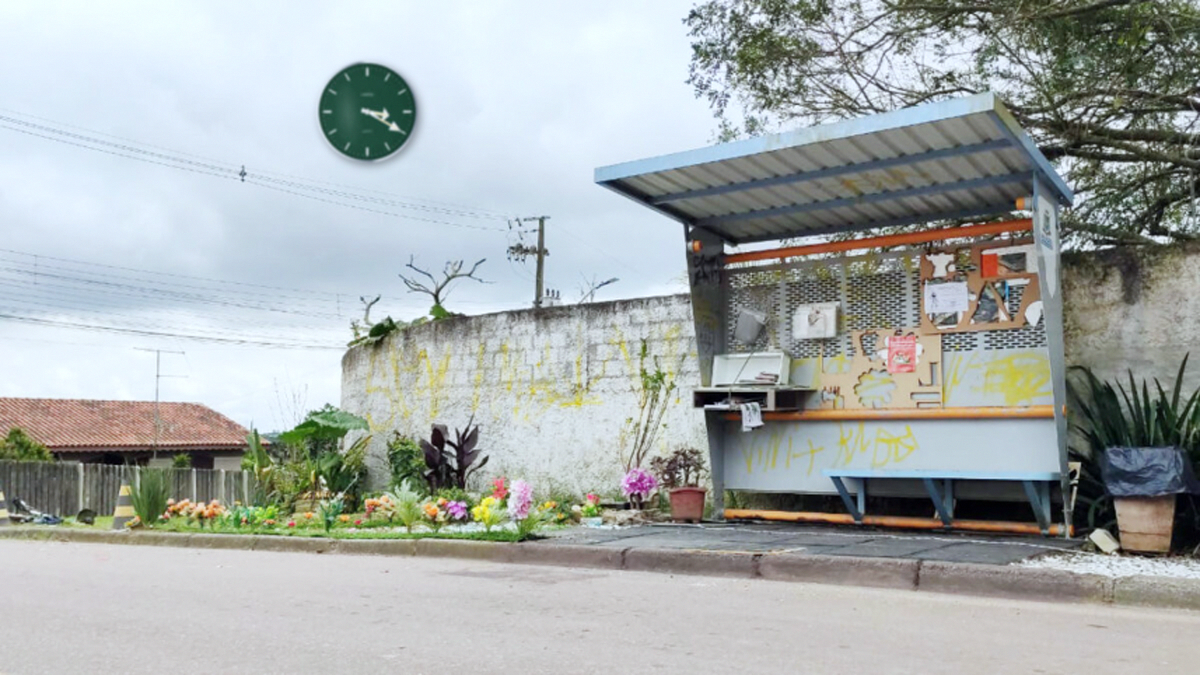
3:20
